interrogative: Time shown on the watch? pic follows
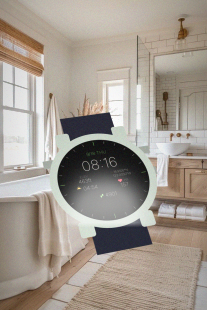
8:16
